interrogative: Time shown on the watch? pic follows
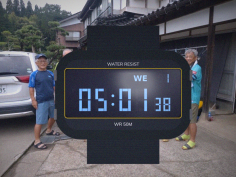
5:01:38
